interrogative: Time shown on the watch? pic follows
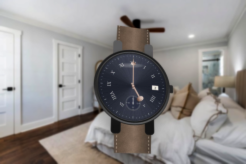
5:00
